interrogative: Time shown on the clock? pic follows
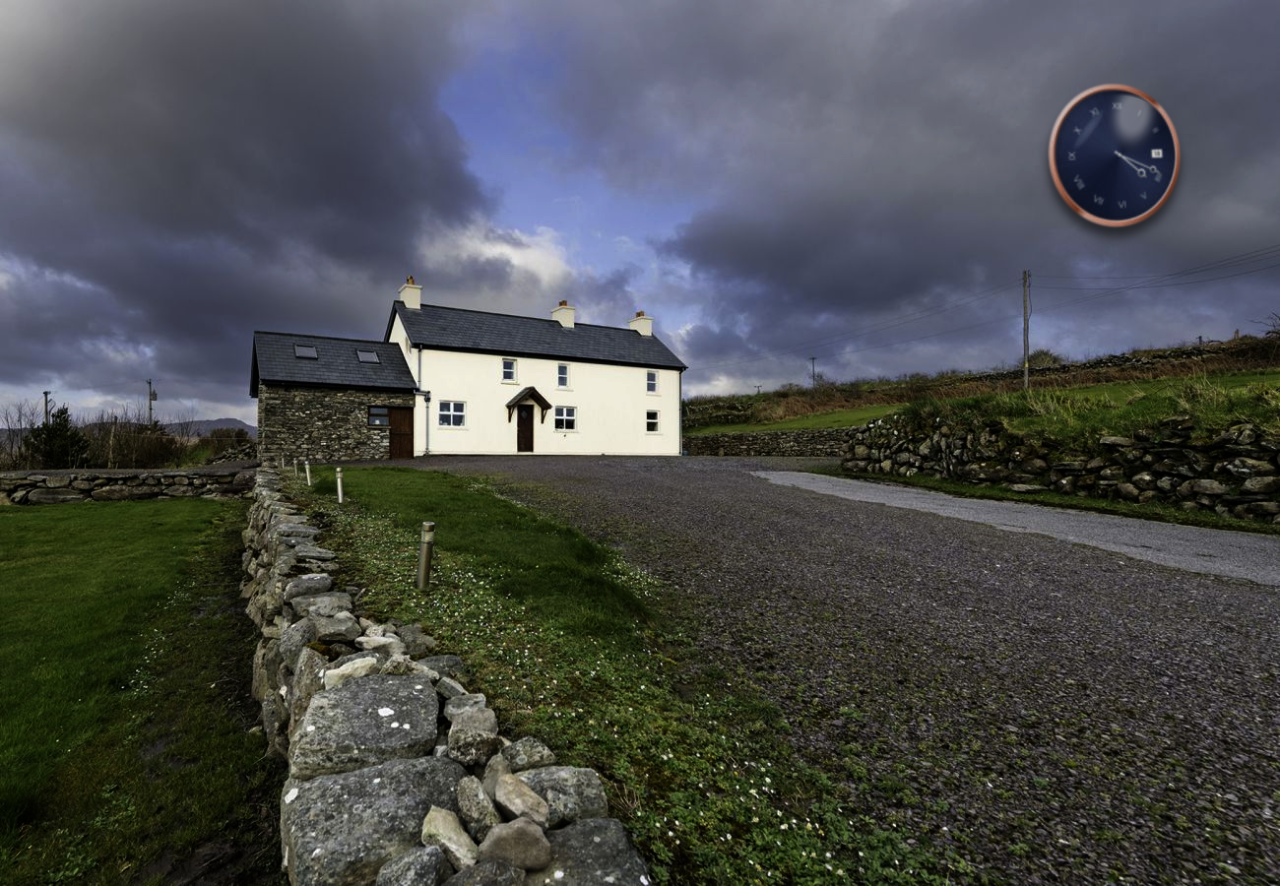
4:19
